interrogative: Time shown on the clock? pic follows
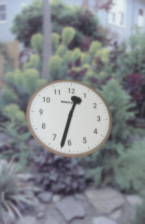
12:32
